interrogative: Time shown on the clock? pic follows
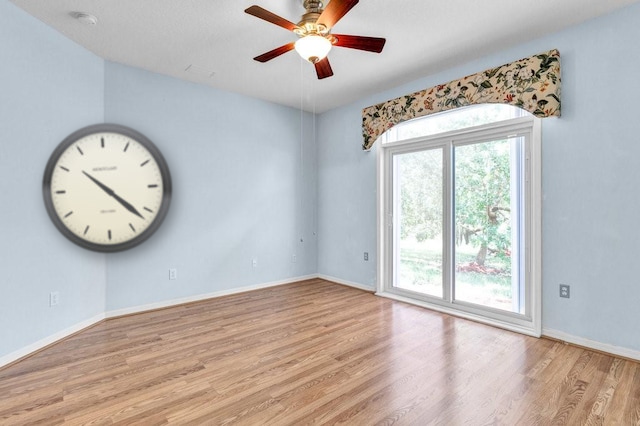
10:22
